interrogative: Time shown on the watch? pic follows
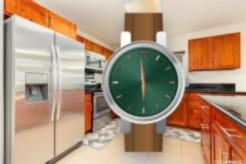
5:59
